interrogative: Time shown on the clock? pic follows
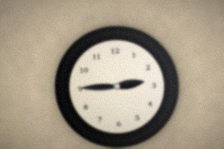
2:45
